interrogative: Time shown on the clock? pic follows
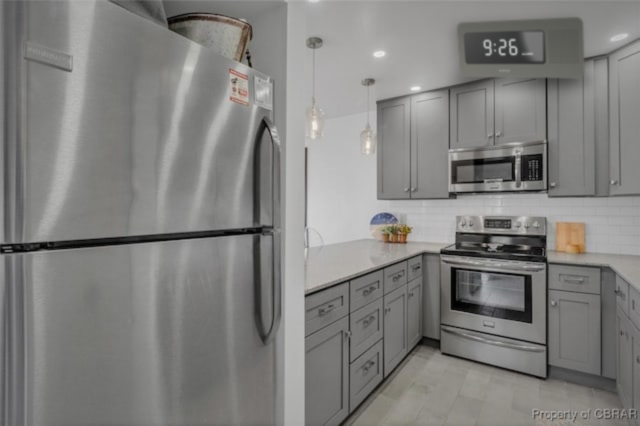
9:26
